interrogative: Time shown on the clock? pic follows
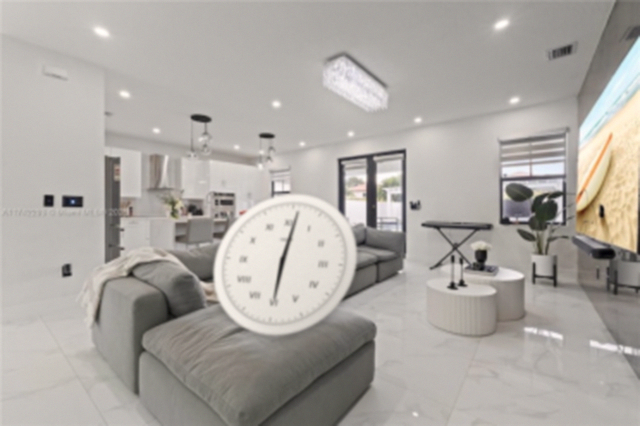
6:01
